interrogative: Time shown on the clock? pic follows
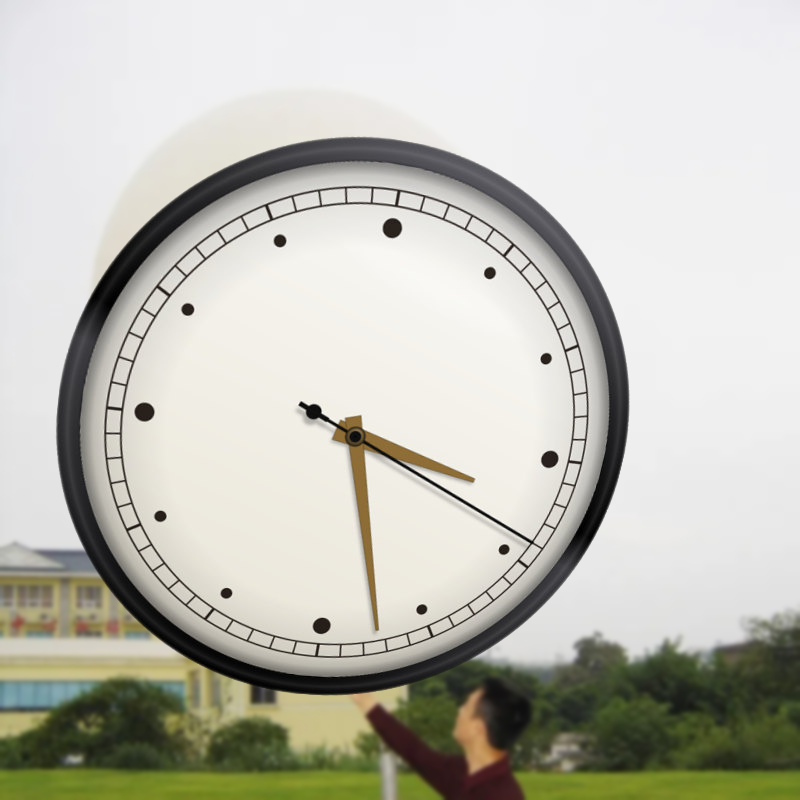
3:27:19
